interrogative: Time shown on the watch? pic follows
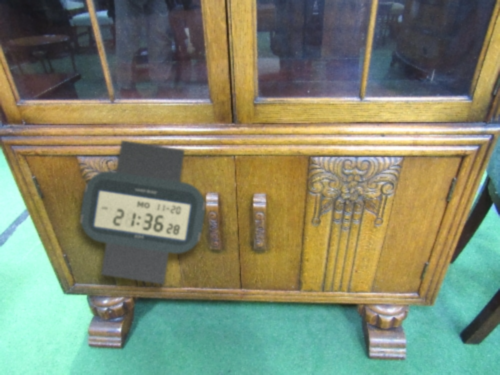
21:36
